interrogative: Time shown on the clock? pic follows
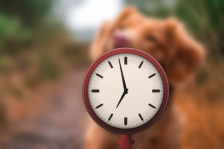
6:58
